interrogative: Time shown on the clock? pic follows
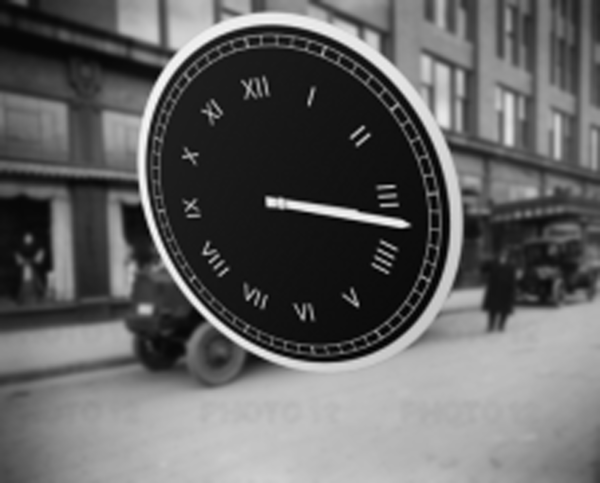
3:17
